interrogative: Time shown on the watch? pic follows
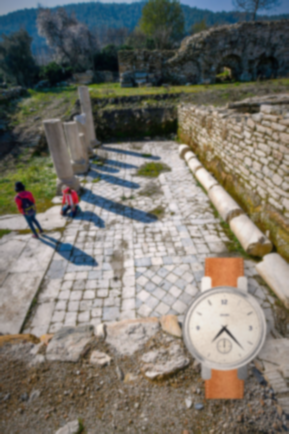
7:23
